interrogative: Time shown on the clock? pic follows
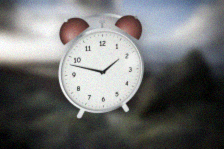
1:48
